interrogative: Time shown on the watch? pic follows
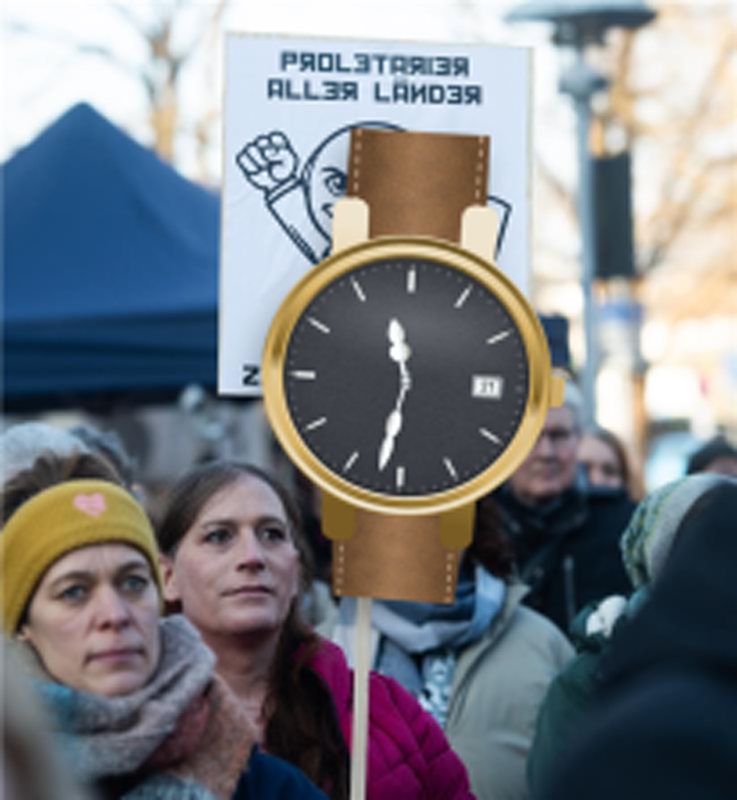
11:32
